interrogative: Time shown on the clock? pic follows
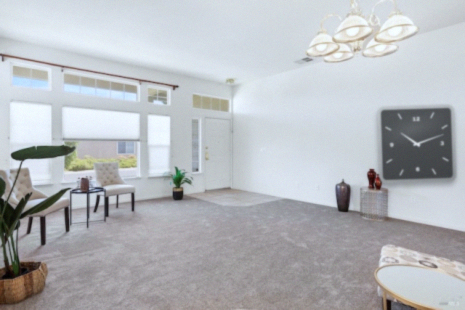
10:12
